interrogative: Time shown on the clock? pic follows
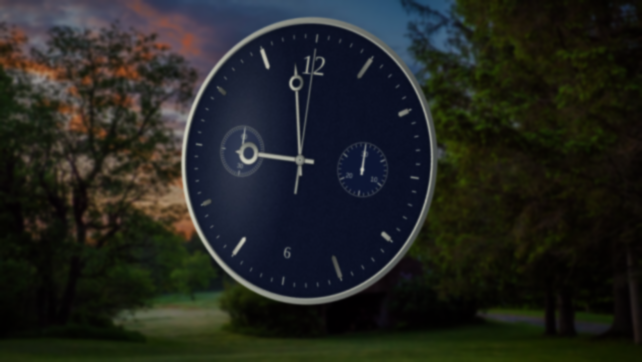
8:58
